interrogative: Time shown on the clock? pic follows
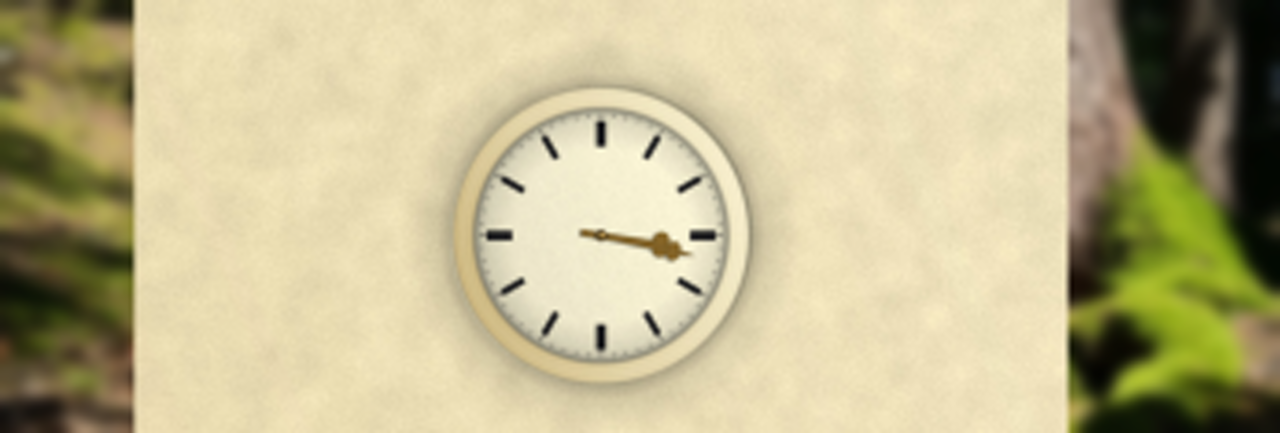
3:17
